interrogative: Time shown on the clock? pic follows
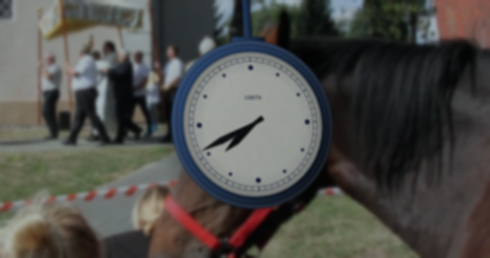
7:41
